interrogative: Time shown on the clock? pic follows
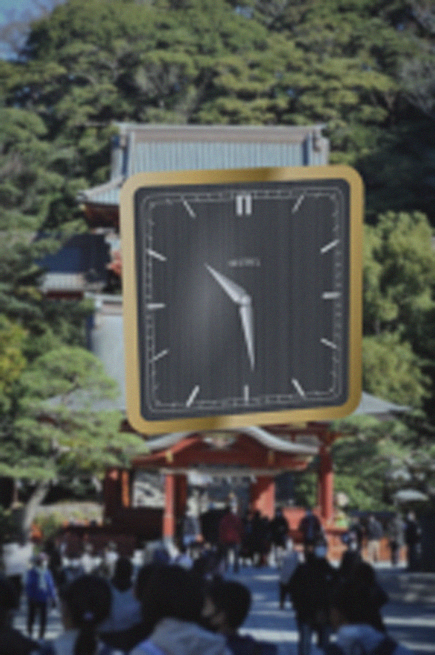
10:29
